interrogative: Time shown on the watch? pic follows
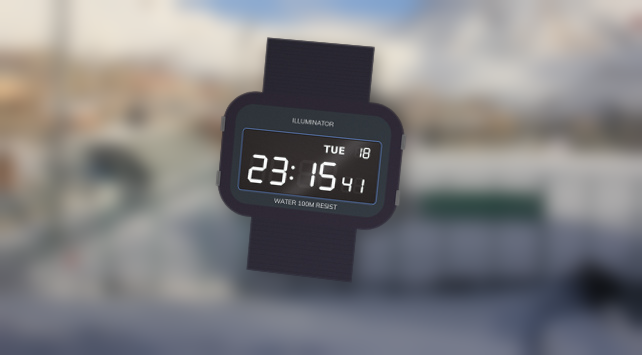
23:15:41
